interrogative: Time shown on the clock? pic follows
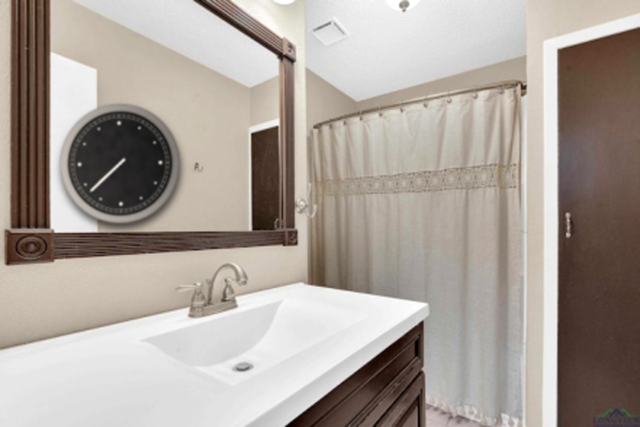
7:38
